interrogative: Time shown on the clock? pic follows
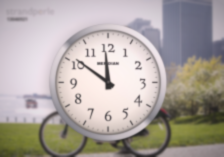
11:51
